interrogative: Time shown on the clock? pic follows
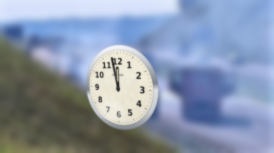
11:58
